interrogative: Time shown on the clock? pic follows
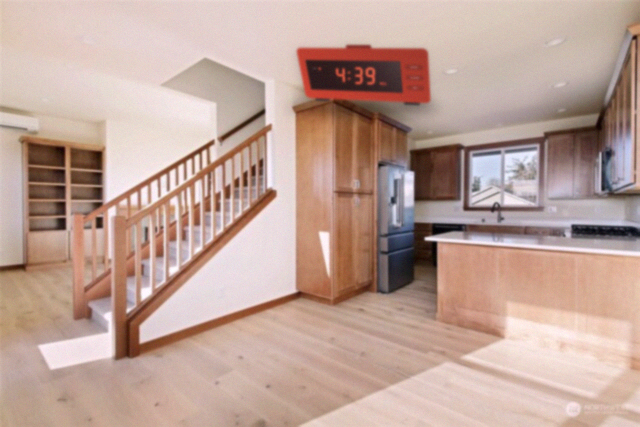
4:39
